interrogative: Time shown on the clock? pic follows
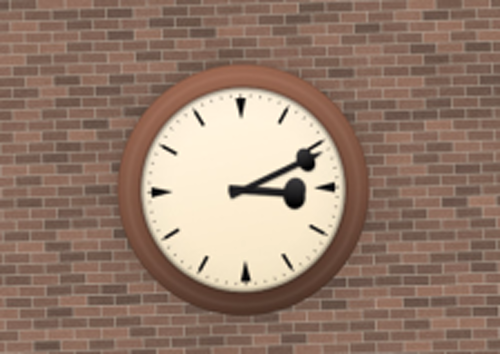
3:11
